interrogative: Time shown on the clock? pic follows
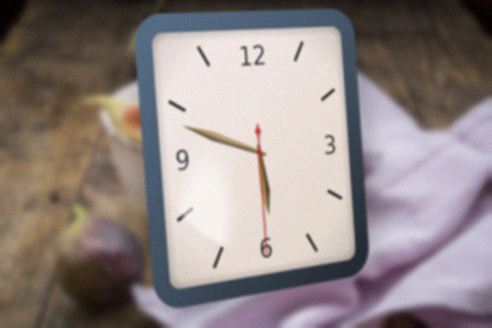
5:48:30
